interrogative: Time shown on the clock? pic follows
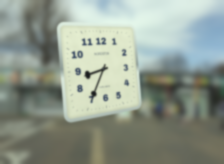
8:35
